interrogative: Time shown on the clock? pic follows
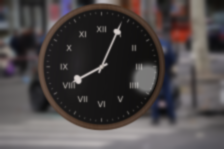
8:04
